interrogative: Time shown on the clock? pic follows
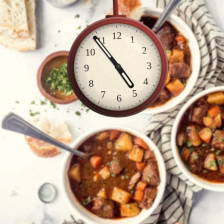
4:54
